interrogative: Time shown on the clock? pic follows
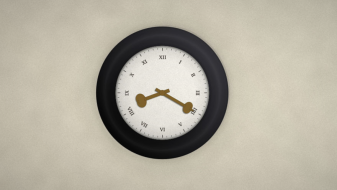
8:20
